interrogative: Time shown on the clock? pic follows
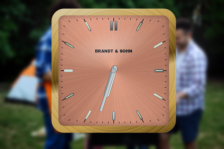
6:33
